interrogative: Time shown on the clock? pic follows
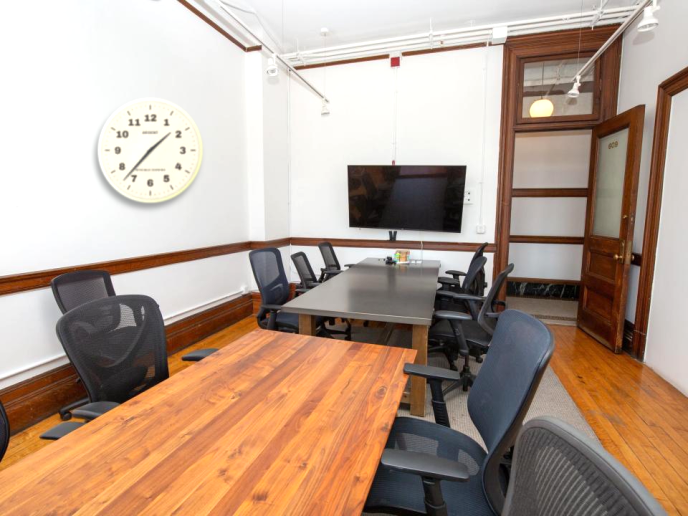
1:37
